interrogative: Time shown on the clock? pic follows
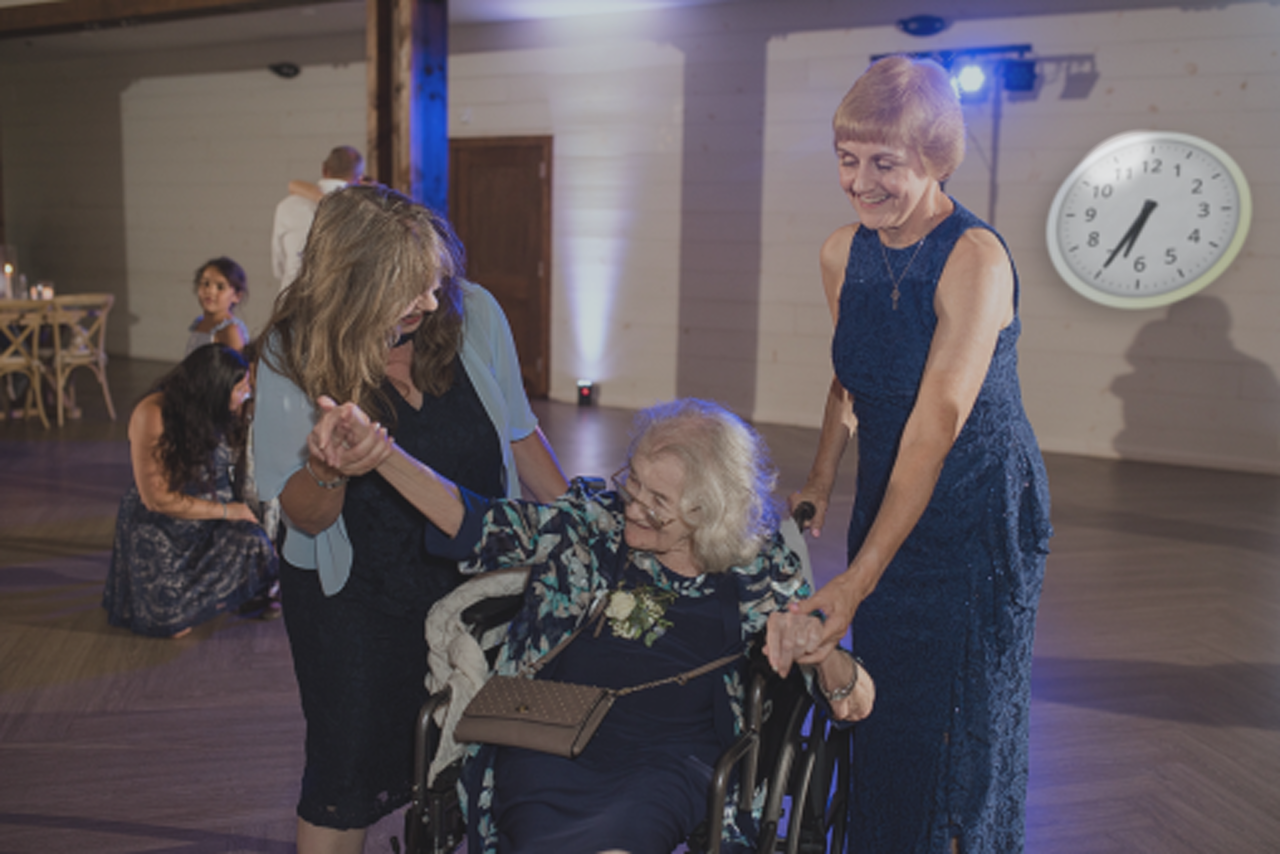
6:35
